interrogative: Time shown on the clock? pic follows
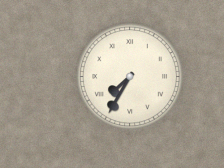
7:35
